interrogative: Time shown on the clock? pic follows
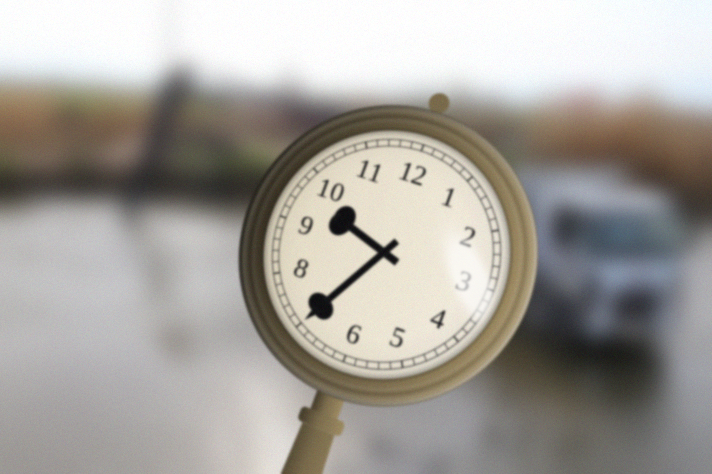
9:35
